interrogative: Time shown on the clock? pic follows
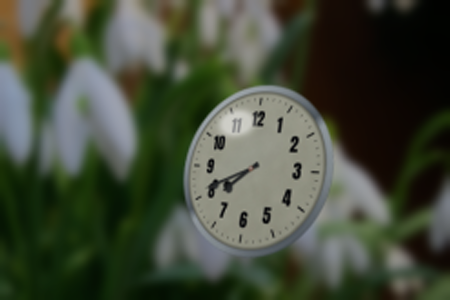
7:41
